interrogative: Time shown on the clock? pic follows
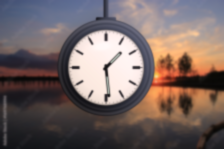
1:29
